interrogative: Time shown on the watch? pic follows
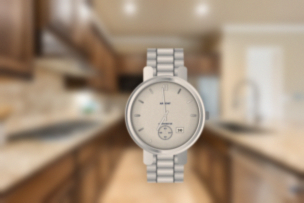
6:59
